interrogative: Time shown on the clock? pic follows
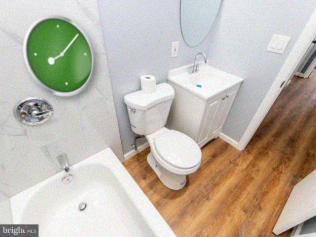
8:08
